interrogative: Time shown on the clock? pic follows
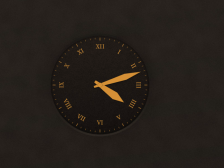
4:12
